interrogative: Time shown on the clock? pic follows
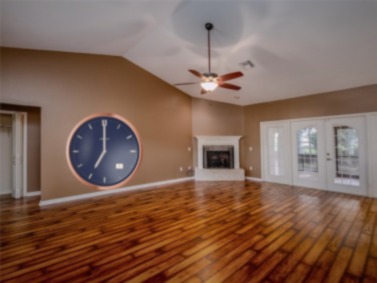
7:00
